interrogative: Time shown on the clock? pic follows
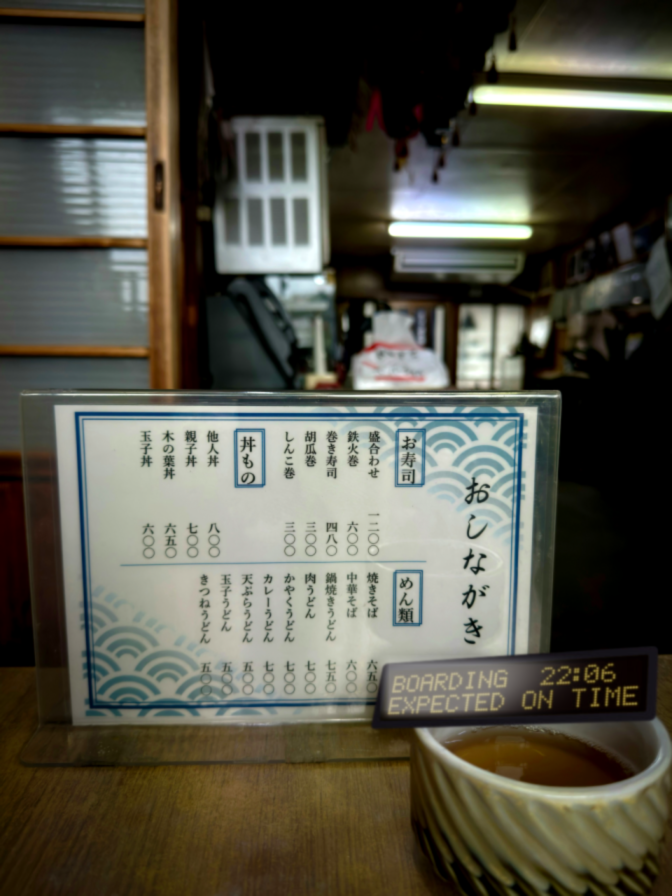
22:06
